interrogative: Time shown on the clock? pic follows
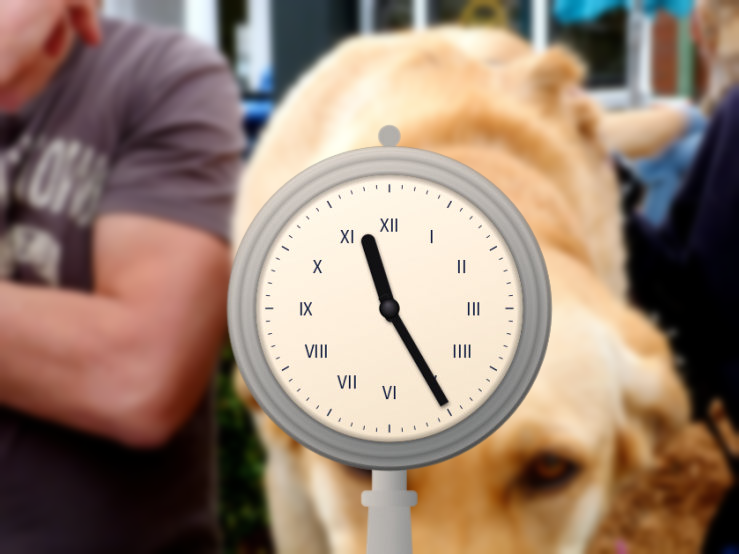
11:25
